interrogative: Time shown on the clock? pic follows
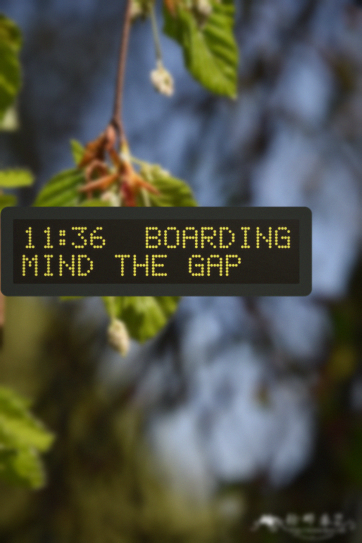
11:36
